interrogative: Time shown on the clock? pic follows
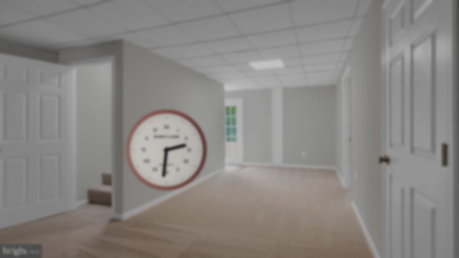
2:31
